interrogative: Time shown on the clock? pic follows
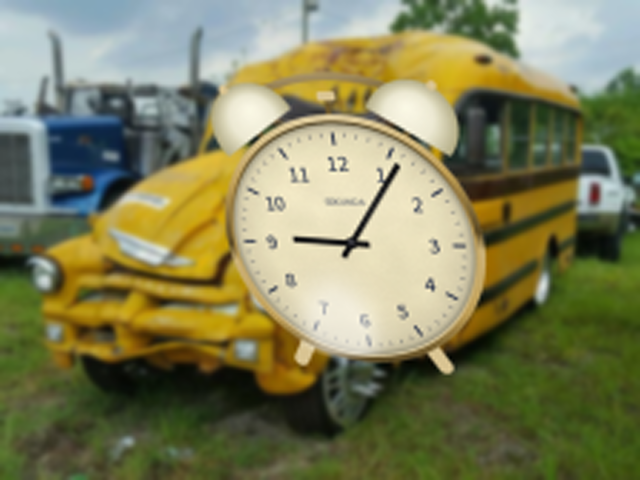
9:06
